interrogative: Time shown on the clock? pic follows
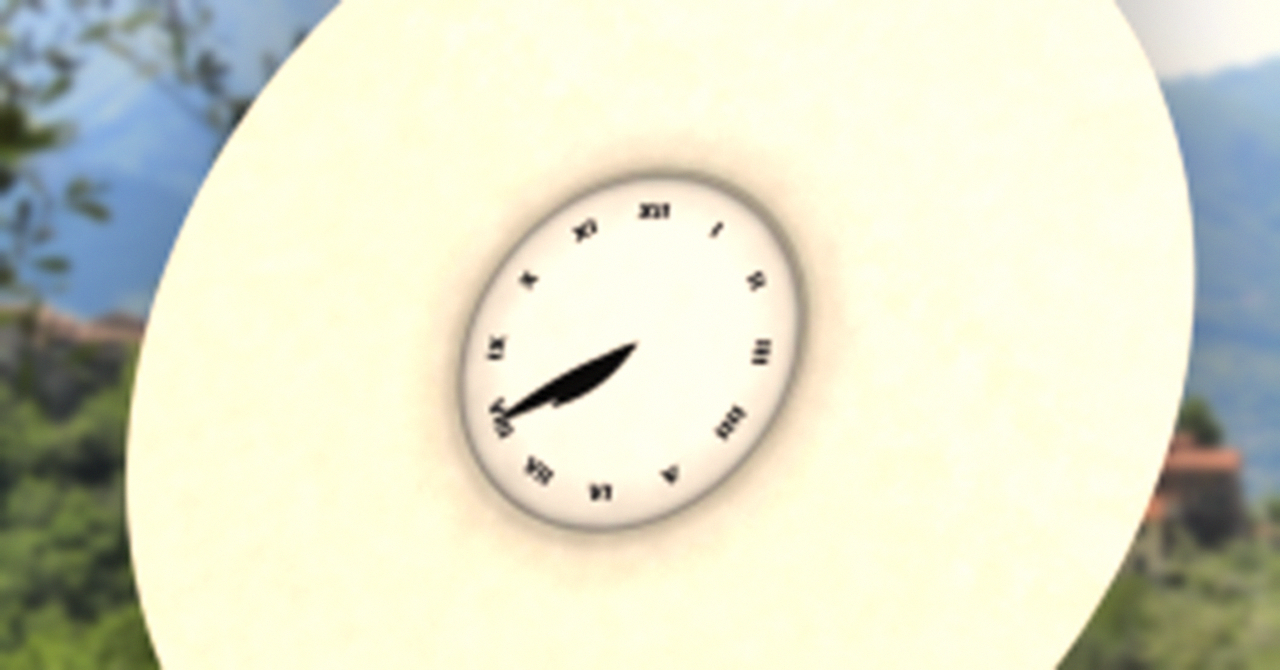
7:40
